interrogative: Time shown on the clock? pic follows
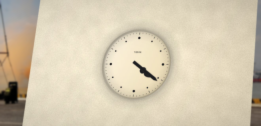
4:21
